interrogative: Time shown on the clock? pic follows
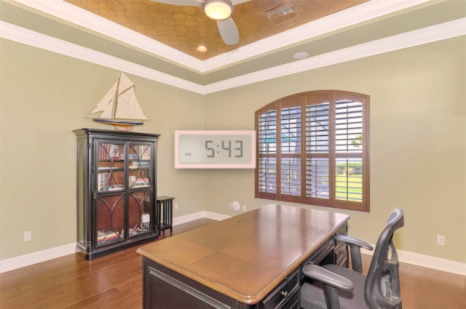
5:43
